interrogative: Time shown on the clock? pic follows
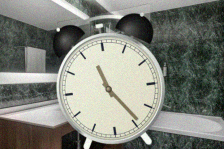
11:24
